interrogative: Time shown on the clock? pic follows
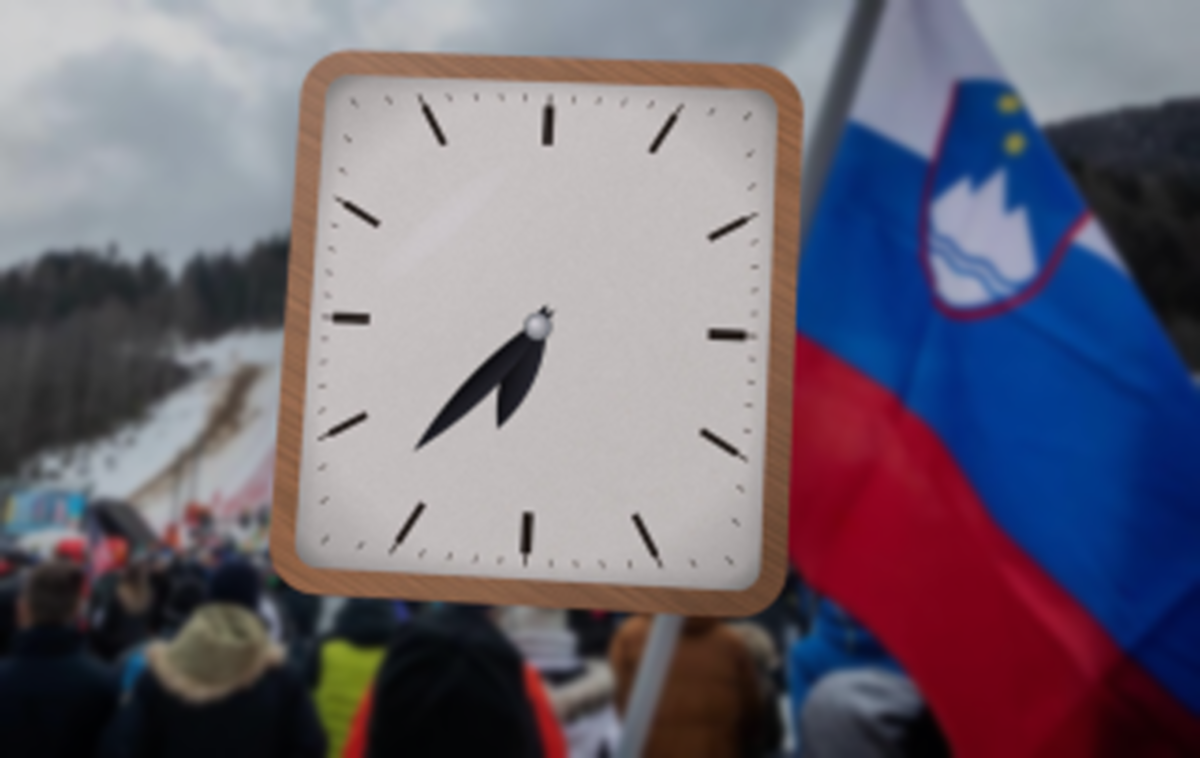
6:37
